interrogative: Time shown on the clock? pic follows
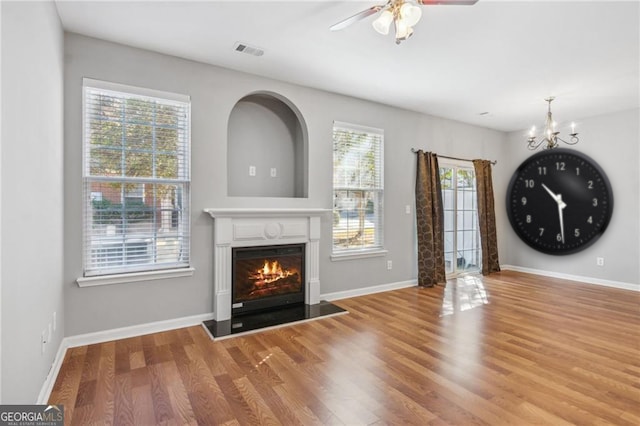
10:29
